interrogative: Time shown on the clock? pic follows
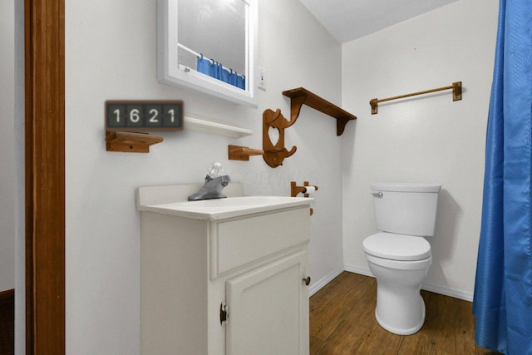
16:21
